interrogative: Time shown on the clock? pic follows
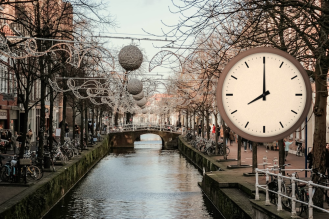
8:00
